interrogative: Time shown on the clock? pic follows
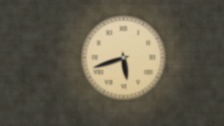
5:42
